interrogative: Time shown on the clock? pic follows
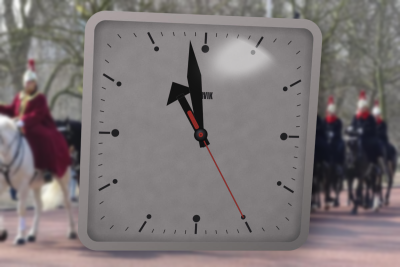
10:58:25
